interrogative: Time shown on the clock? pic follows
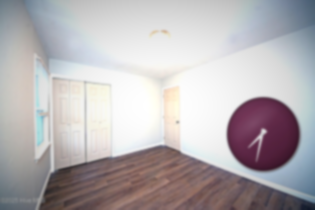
7:32
